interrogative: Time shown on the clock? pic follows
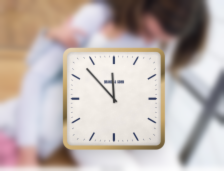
11:53
